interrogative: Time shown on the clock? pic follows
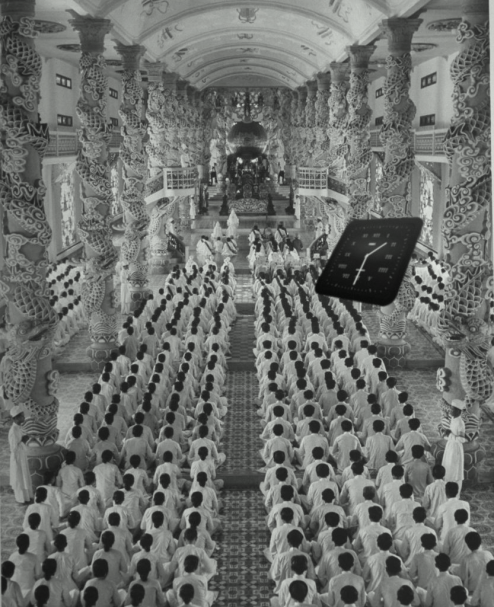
1:30
